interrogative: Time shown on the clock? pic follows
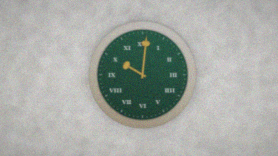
10:01
